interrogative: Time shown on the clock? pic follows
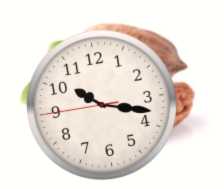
10:17:45
